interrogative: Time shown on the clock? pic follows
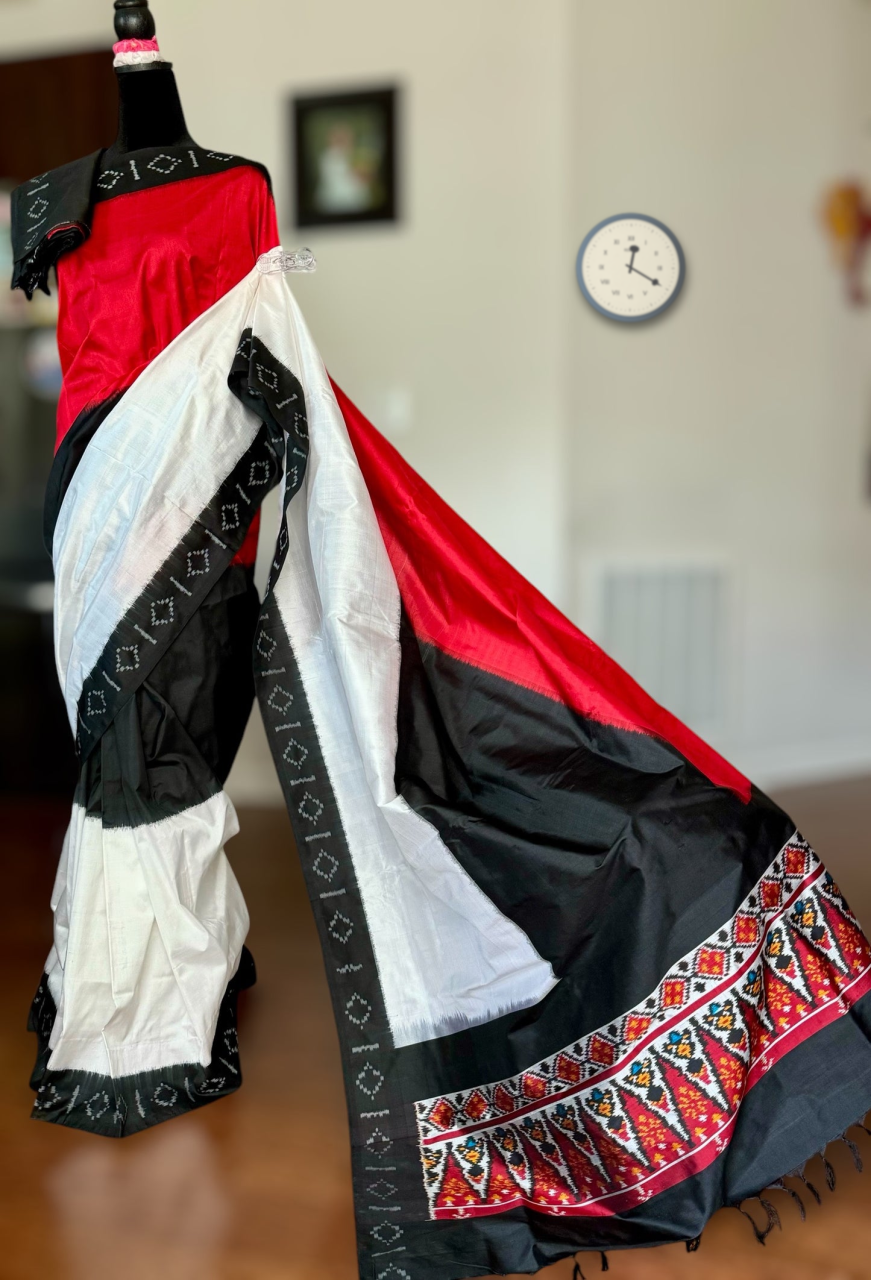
12:20
